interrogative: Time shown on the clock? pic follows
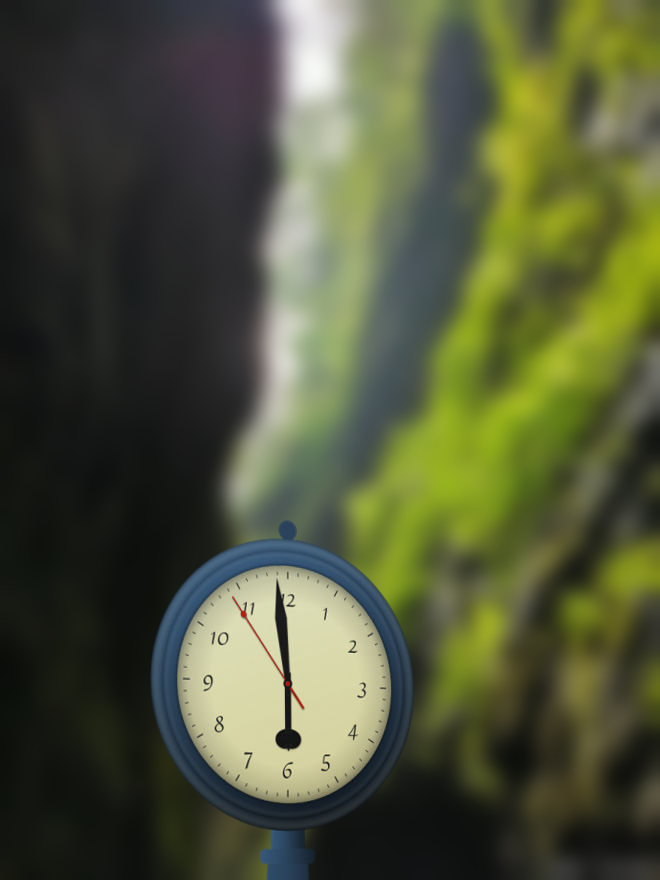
5:58:54
